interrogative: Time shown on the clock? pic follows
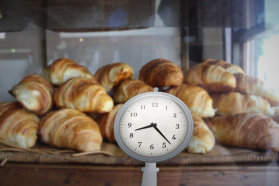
8:23
